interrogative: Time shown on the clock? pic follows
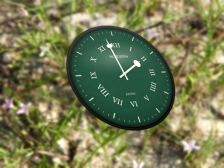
1:58
